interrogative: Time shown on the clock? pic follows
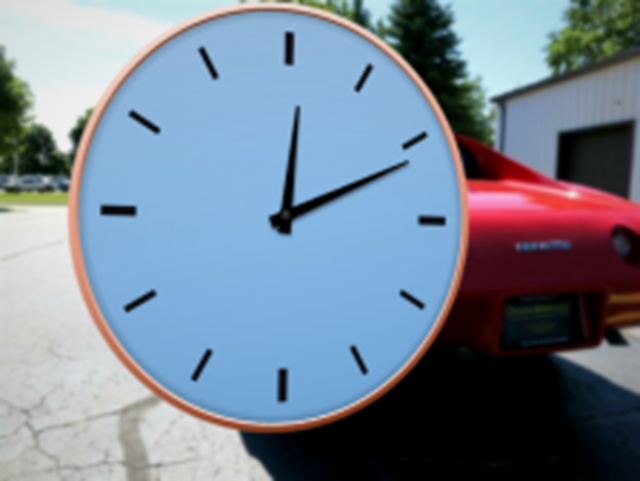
12:11
